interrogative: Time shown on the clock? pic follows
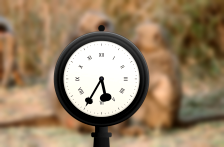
5:35
